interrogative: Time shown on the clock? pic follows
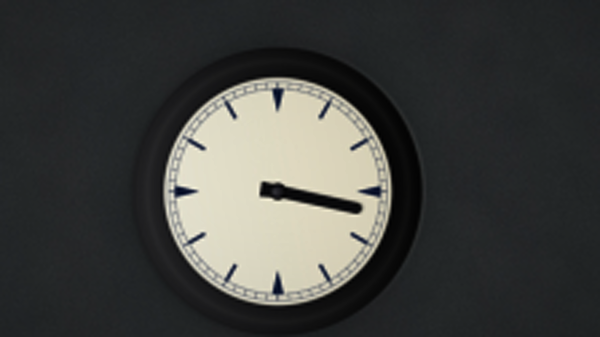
3:17
